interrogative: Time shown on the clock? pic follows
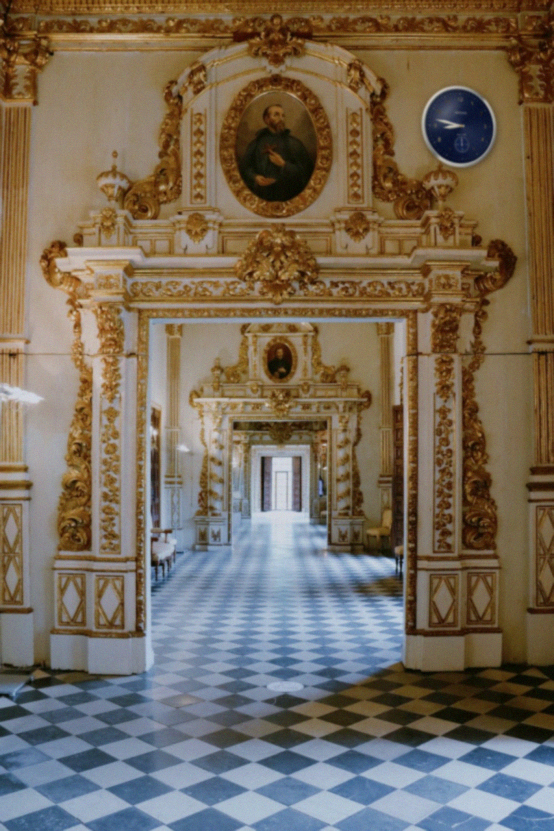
8:47
